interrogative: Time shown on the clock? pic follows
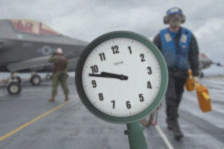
9:48
